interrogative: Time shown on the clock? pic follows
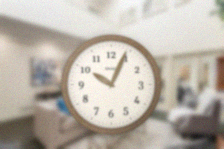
10:04
